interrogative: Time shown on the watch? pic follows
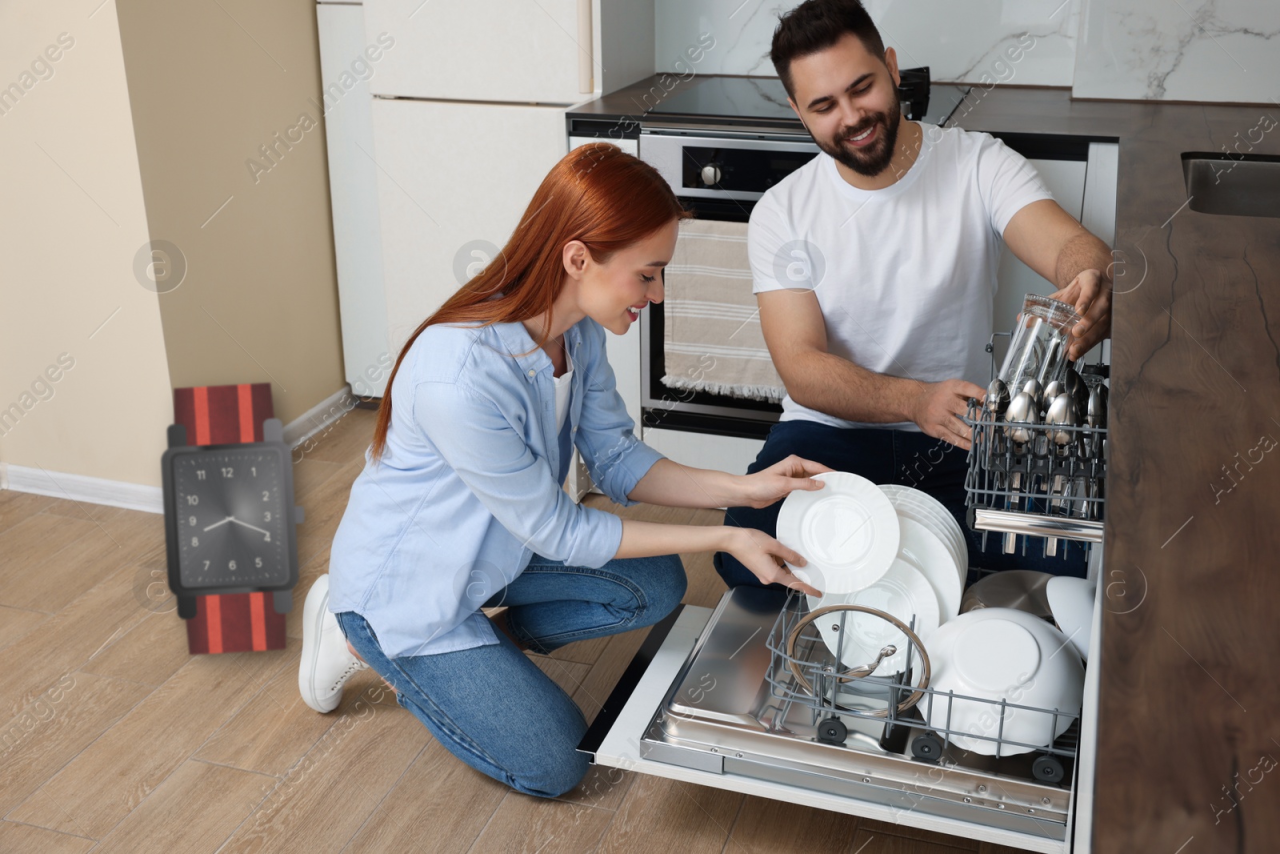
8:19
